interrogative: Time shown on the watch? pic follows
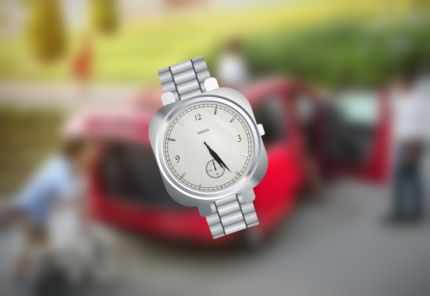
5:26
